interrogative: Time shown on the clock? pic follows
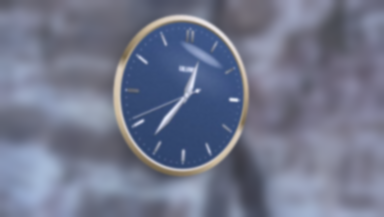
12:36:41
